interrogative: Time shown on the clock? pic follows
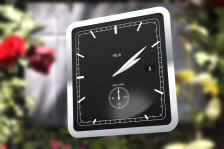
2:09
